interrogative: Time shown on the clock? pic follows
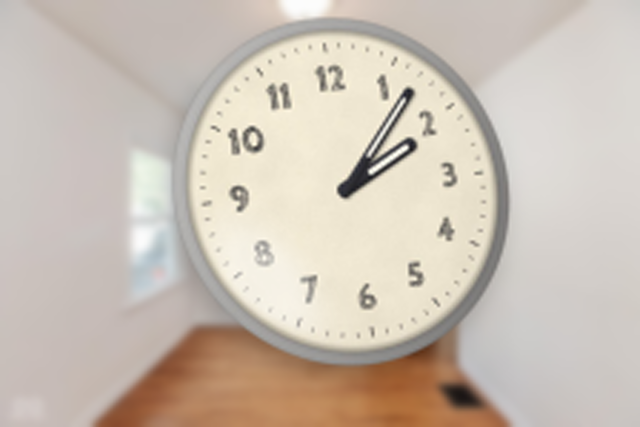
2:07
